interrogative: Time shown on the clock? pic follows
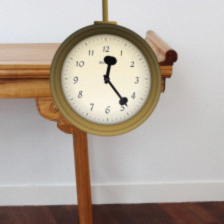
12:24
